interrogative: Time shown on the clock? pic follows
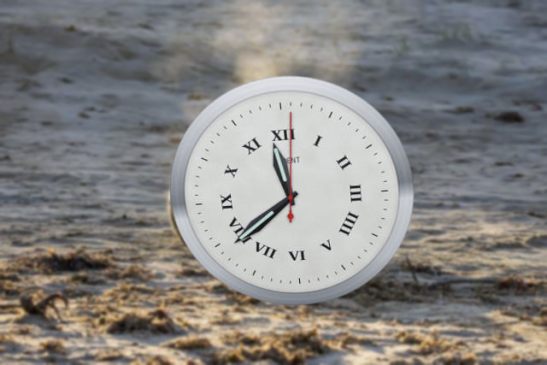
11:39:01
